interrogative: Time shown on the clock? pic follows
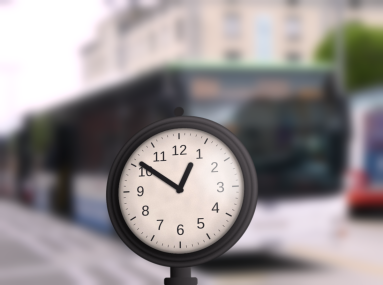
12:51
